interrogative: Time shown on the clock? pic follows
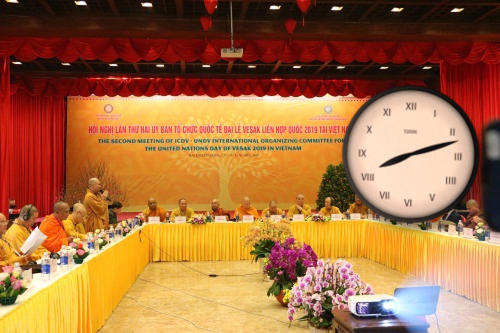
8:12
